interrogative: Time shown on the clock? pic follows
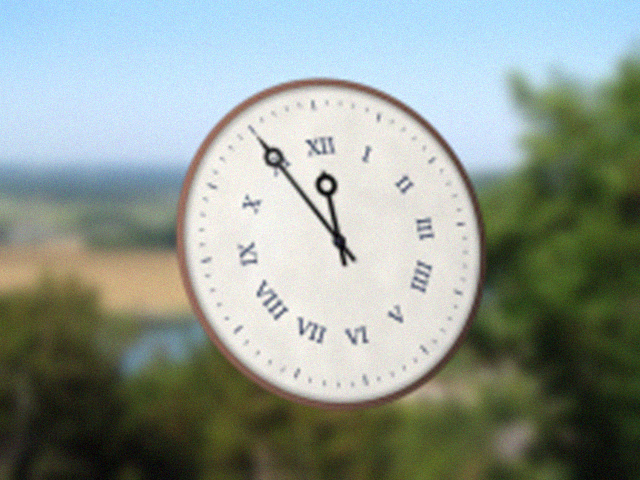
11:55
